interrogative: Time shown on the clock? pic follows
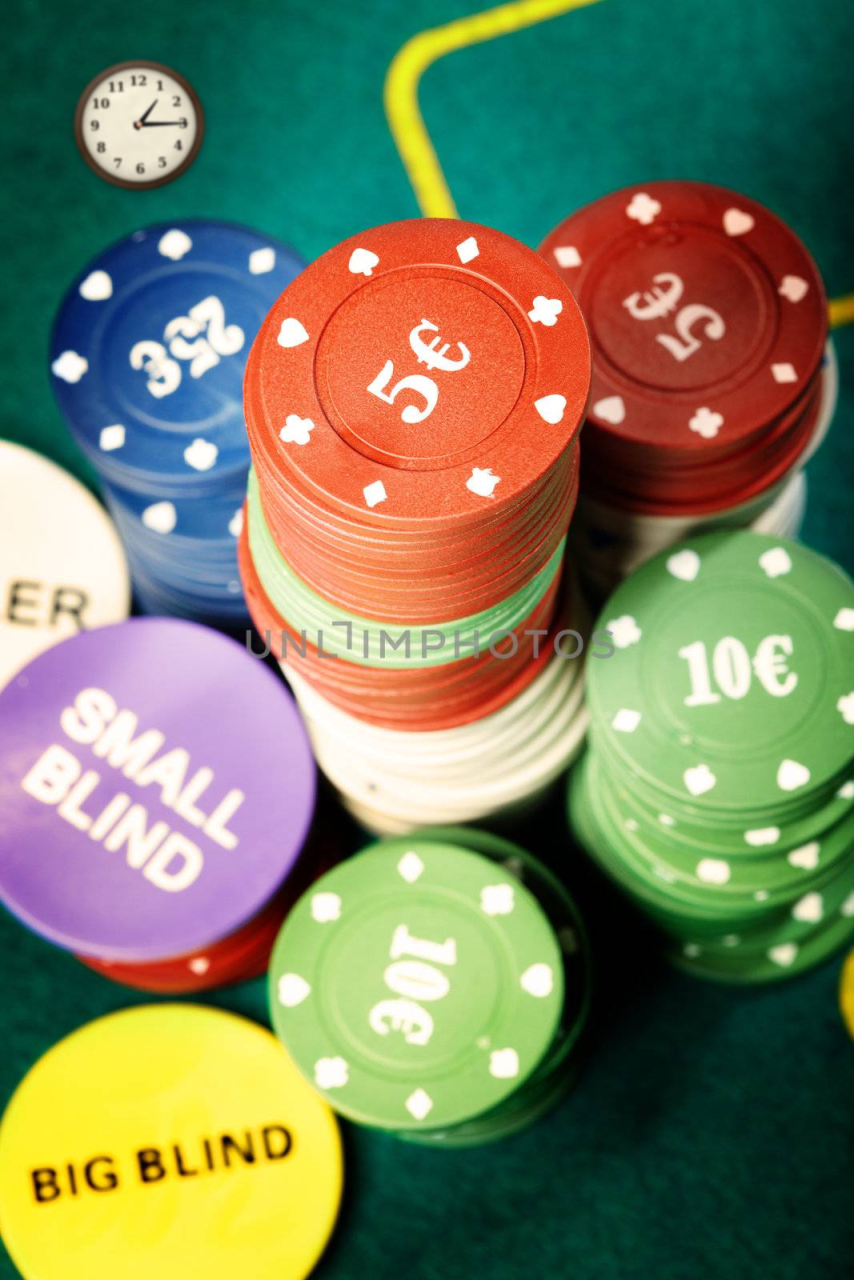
1:15
